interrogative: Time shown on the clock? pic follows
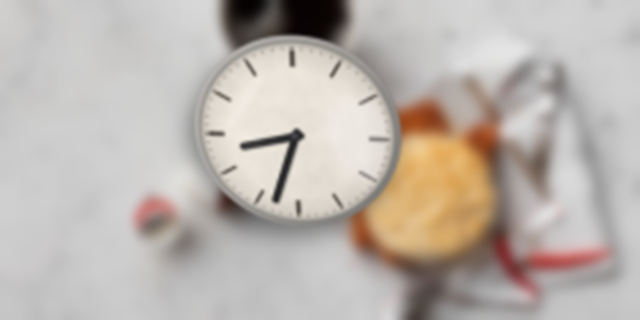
8:33
